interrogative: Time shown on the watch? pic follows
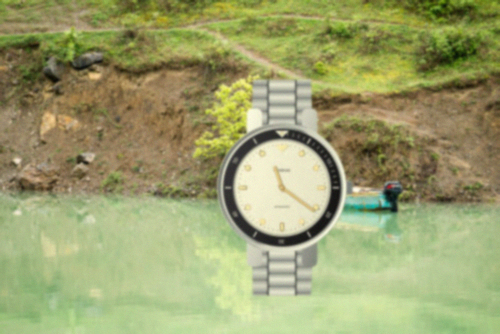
11:21
